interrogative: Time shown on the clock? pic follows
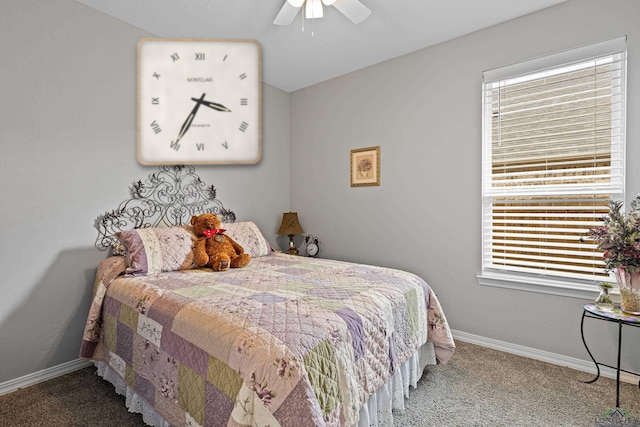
3:35
